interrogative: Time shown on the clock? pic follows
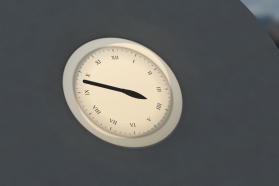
3:48
